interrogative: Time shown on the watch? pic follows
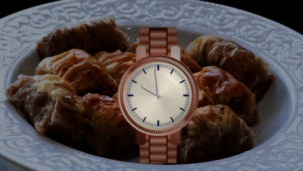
9:59
